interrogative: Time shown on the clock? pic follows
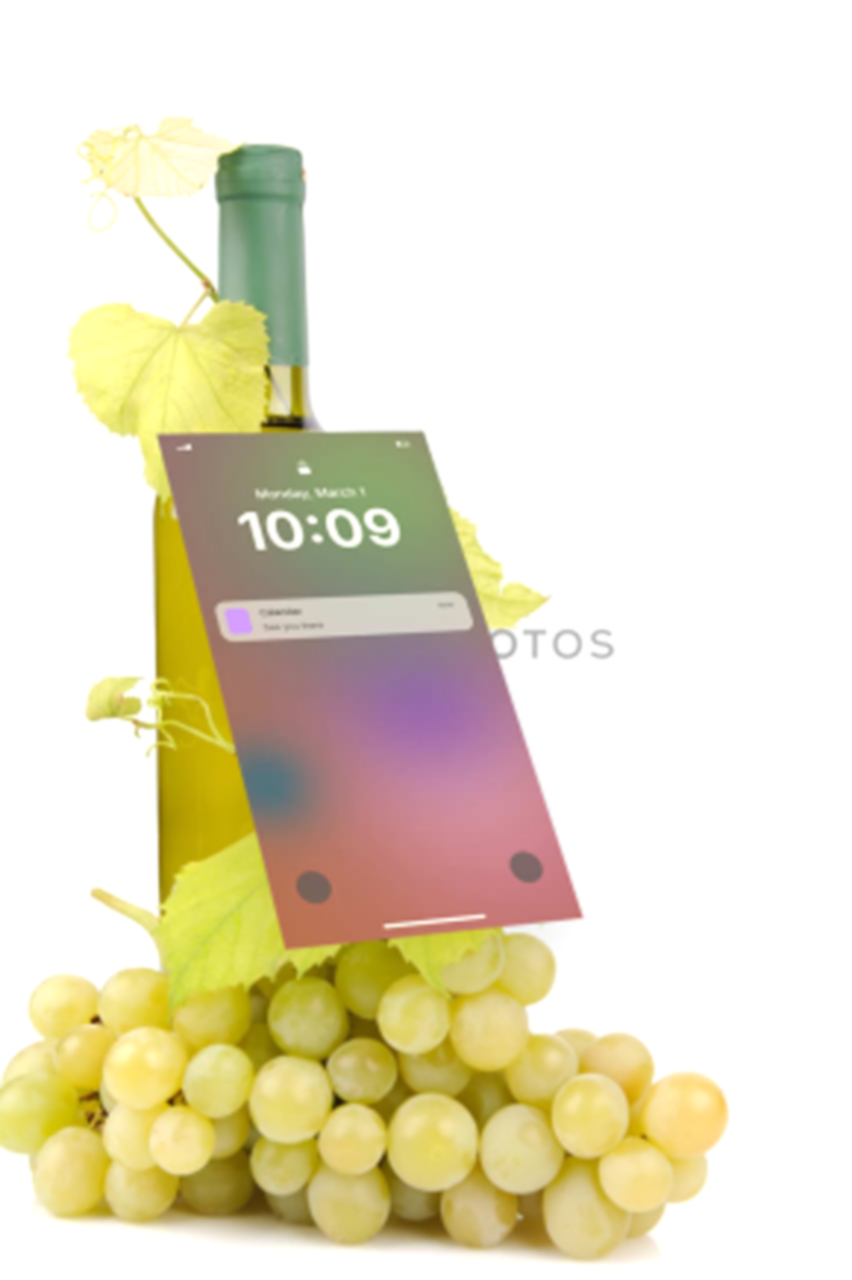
10:09
